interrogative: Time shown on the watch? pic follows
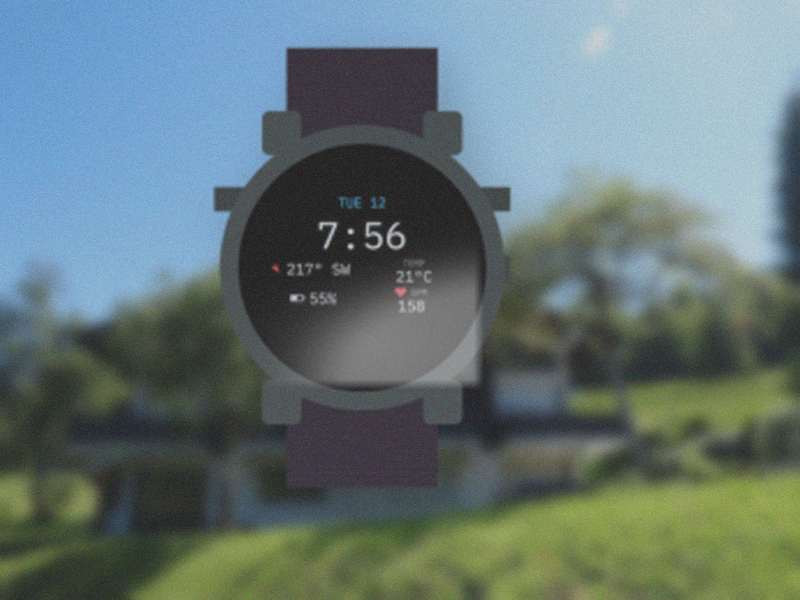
7:56
